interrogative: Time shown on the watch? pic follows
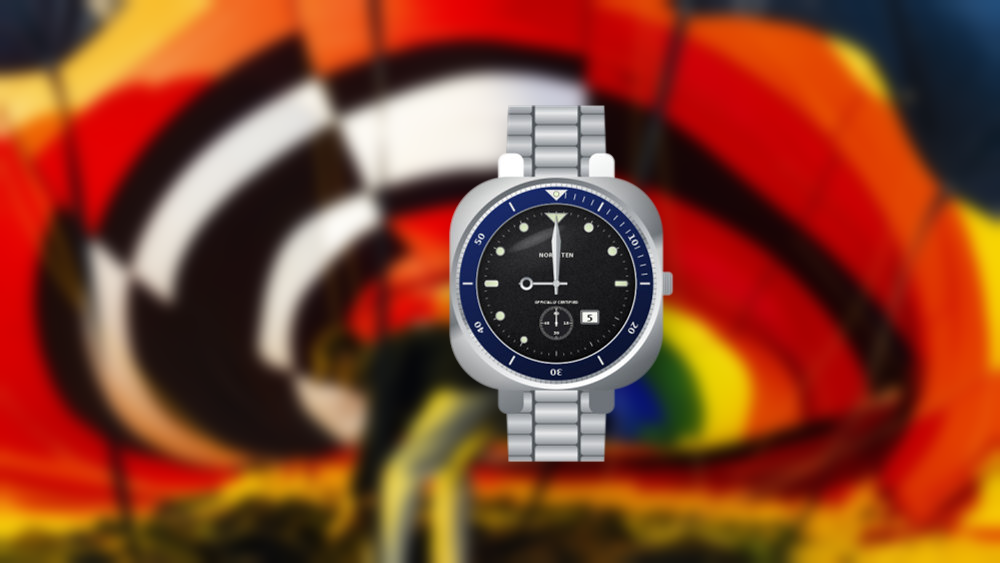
9:00
